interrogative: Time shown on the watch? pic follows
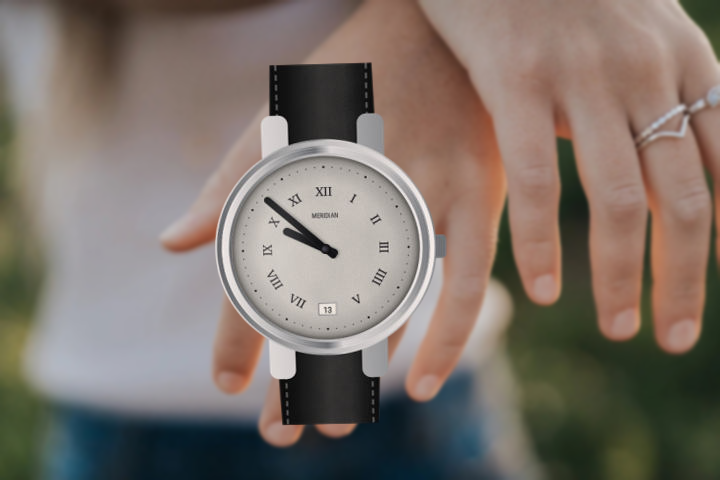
9:52
